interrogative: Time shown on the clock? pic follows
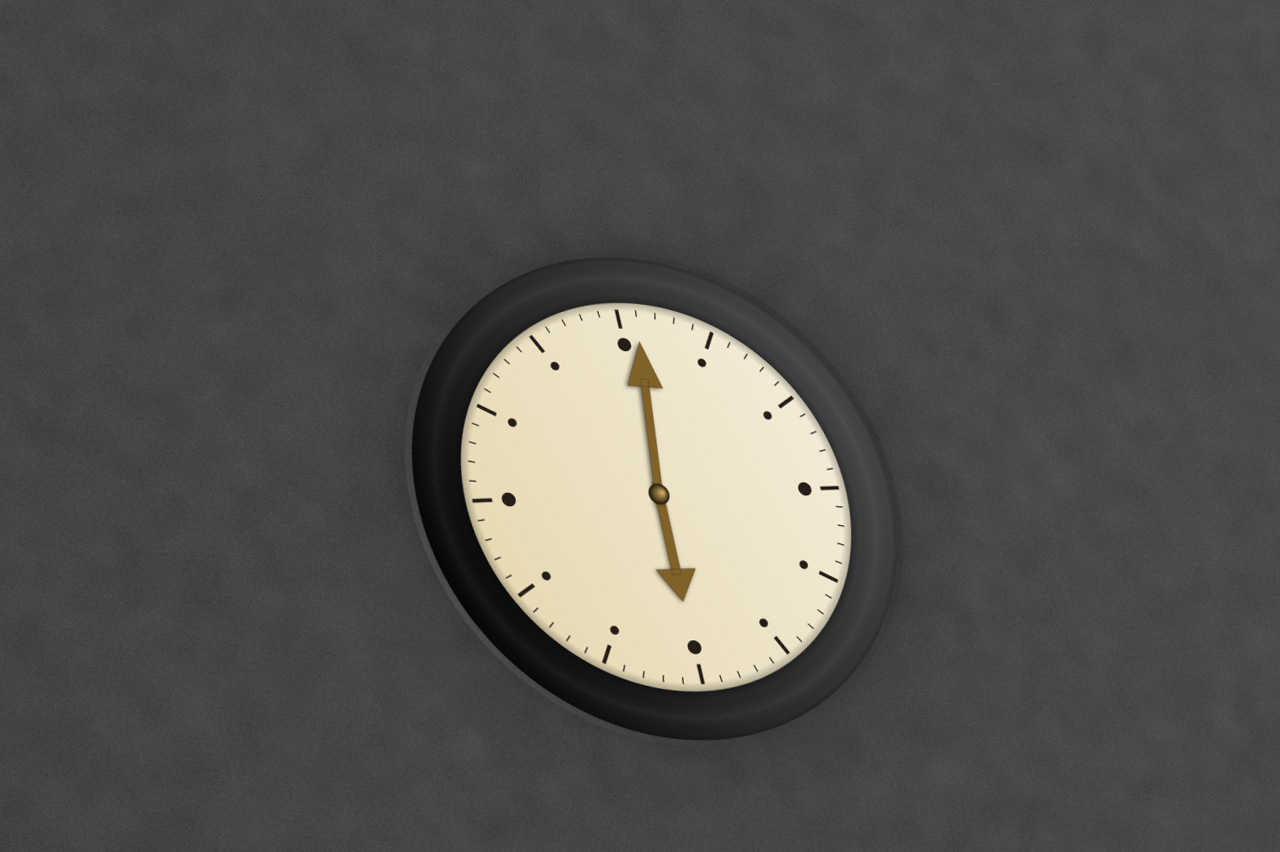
6:01
